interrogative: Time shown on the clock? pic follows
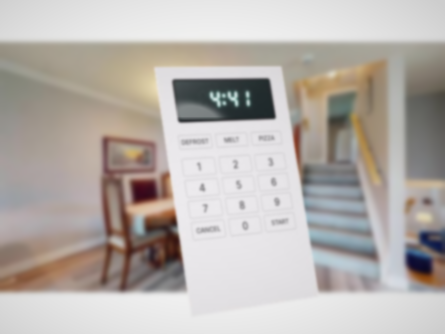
4:41
